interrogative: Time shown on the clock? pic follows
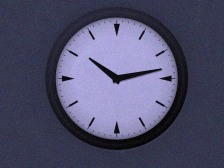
10:13
